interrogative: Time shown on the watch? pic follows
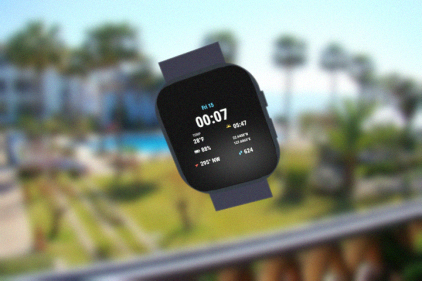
0:07
